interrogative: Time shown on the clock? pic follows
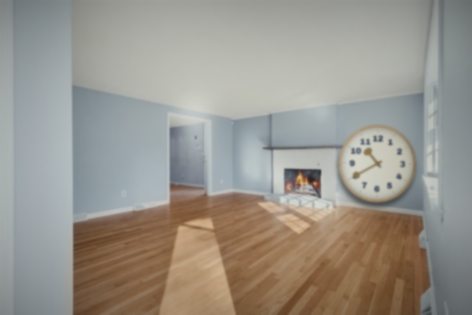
10:40
